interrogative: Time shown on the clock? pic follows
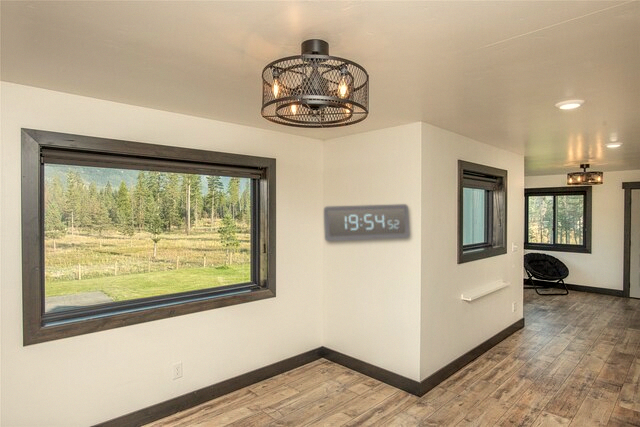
19:54
